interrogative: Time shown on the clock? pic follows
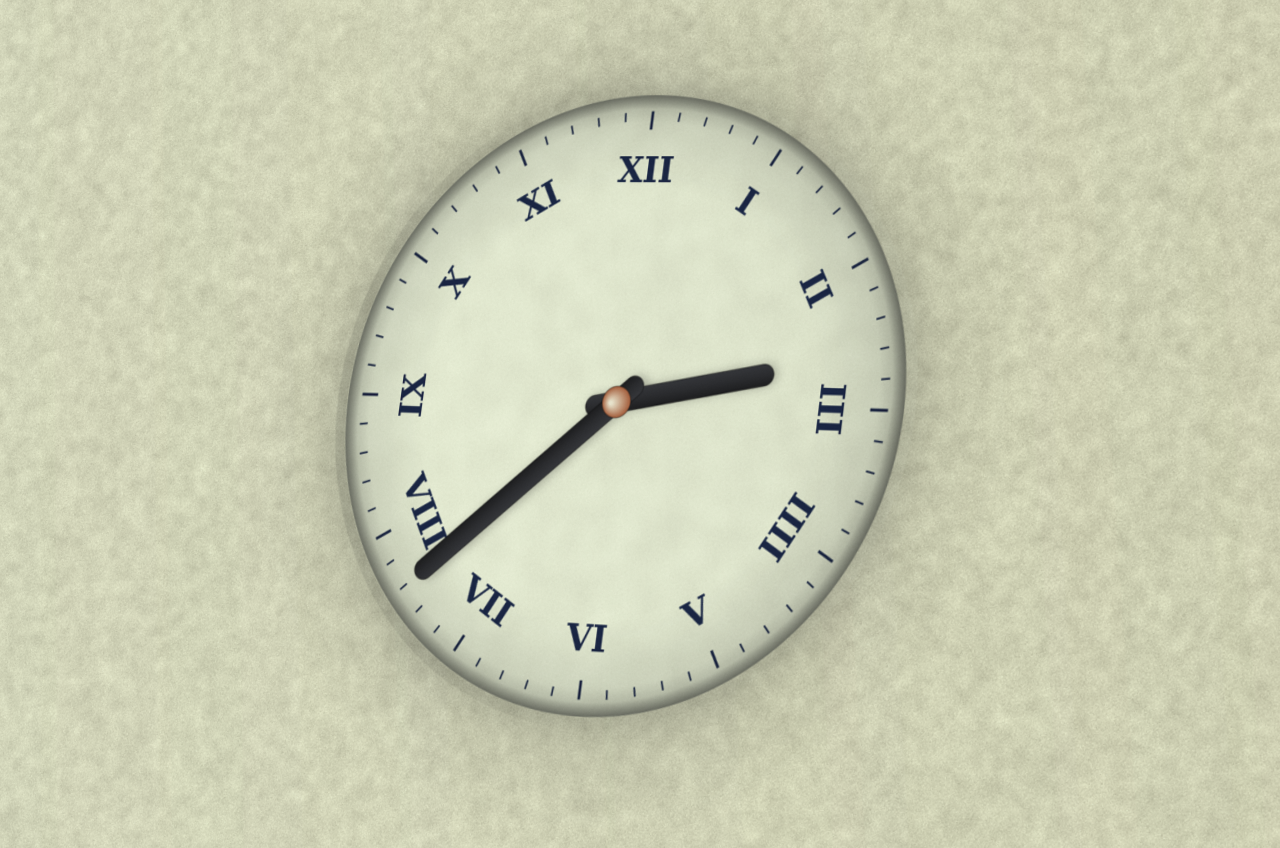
2:38
